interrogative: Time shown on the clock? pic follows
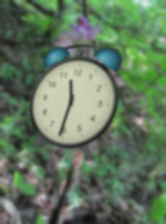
11:31
